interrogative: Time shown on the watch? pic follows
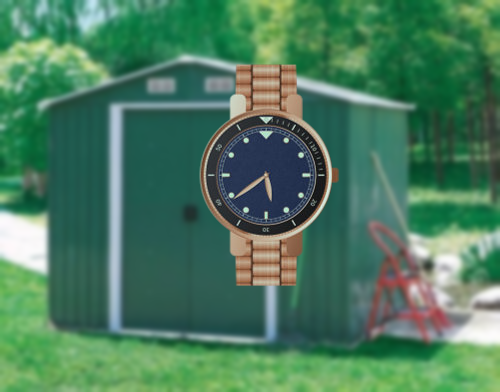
5:39
